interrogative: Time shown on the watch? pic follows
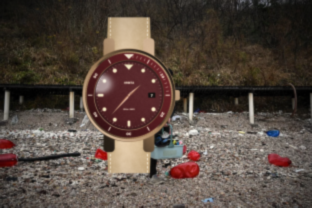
1:37
